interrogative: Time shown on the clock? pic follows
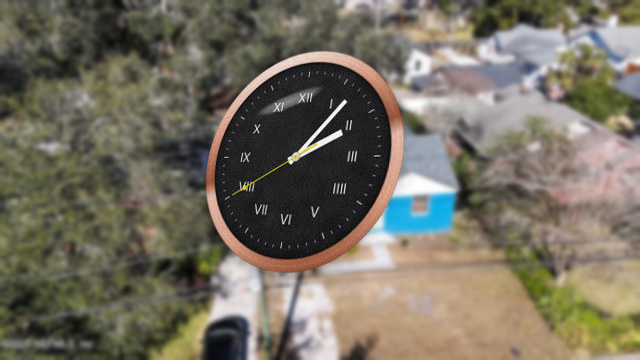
2:06:40
